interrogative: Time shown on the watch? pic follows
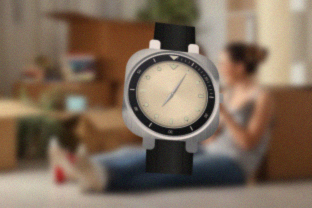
7:05
